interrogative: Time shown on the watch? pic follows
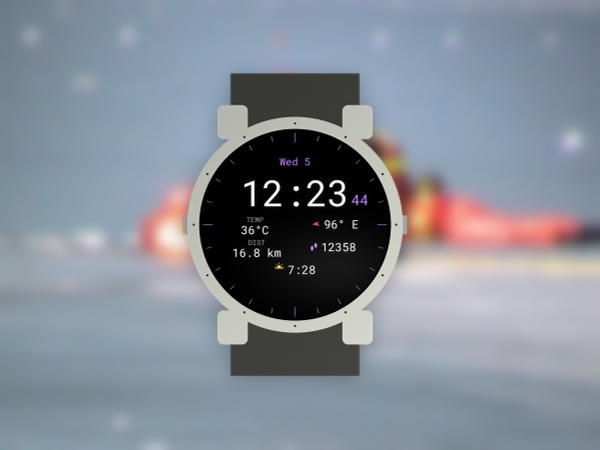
12:23:44
